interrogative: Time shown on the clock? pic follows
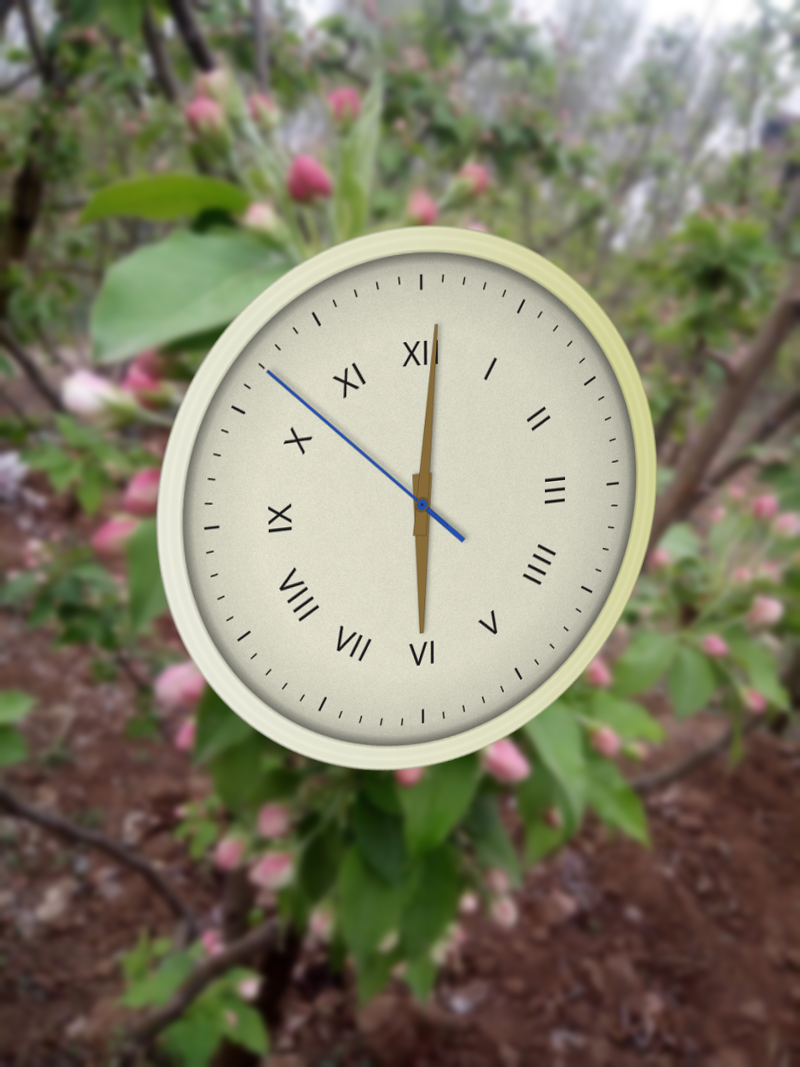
6:00:52
